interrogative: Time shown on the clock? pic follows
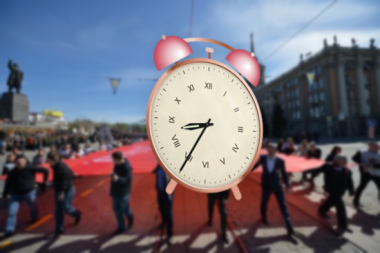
8:35
